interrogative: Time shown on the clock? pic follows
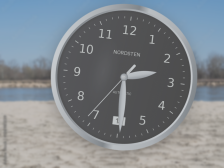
2:29:36
